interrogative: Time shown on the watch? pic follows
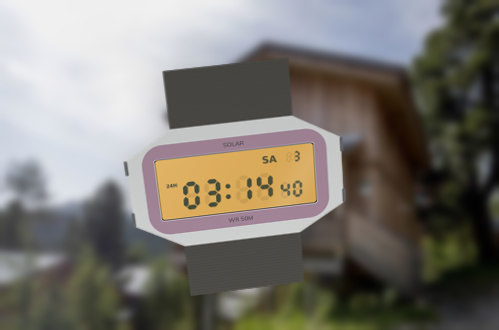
3:14:40
